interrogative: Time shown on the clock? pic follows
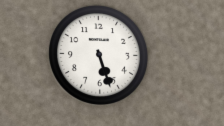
5:27
